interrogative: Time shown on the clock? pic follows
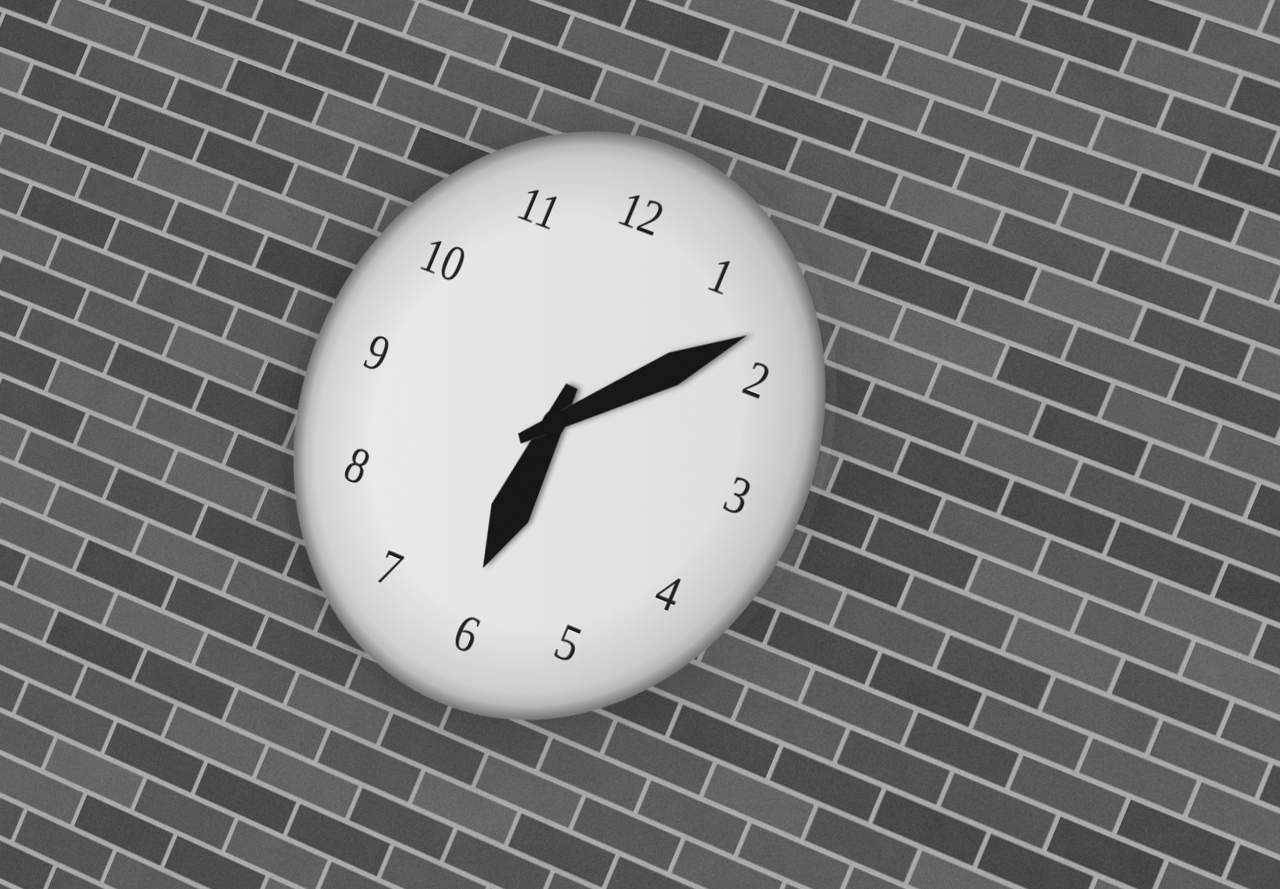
6:08
